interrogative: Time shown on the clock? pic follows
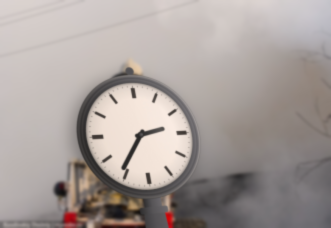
2:36
